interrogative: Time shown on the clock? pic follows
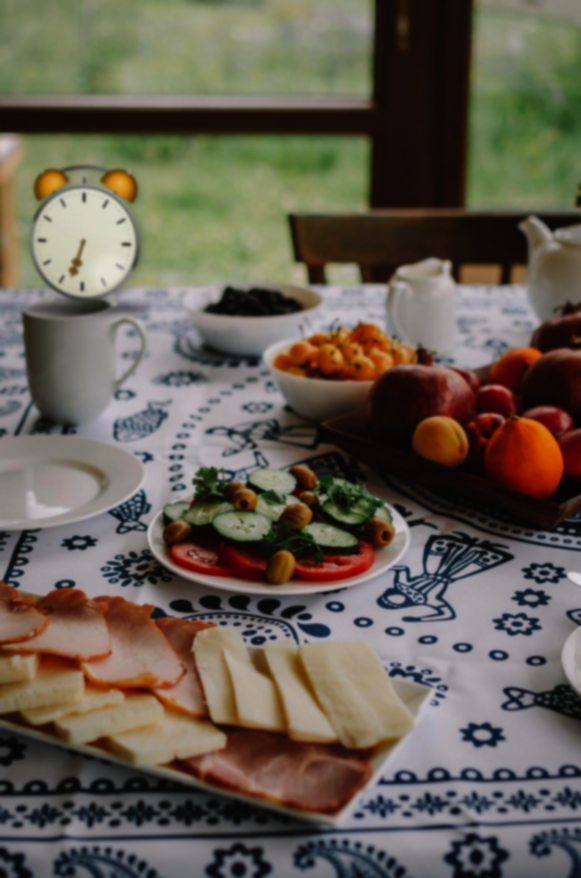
6:33
